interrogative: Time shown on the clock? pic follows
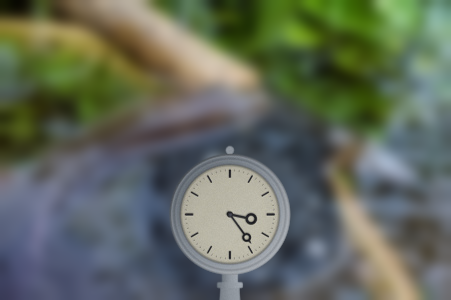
3:24
